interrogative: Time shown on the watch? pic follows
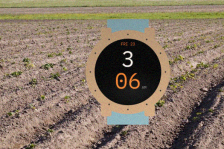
3:06
